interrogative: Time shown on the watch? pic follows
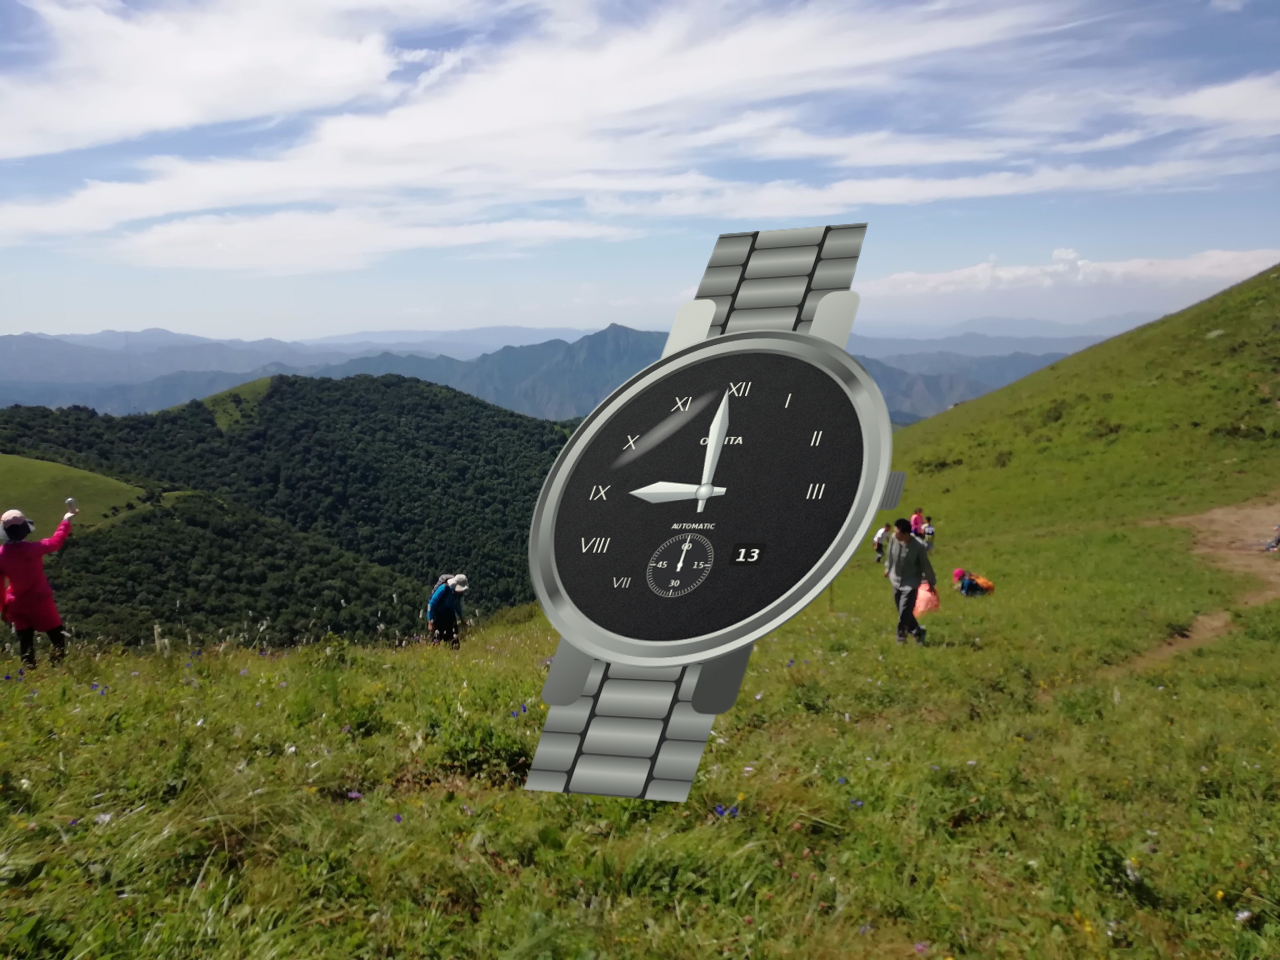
8:59
